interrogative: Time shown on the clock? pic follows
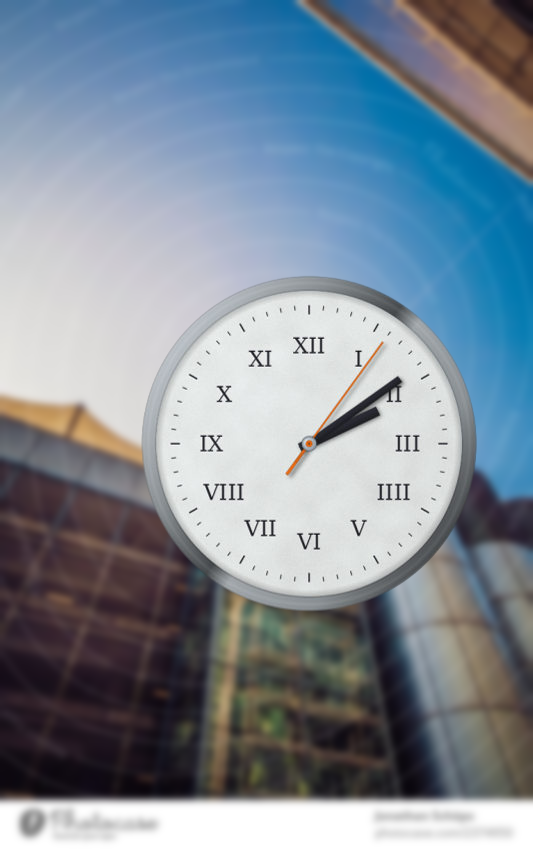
2:09:06
